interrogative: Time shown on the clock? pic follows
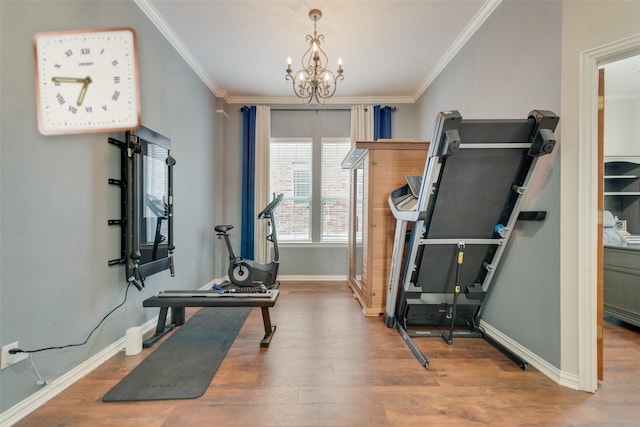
6:46
